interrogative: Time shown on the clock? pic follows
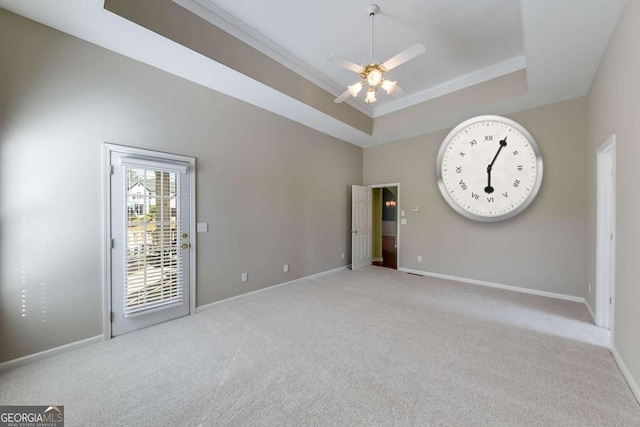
6:05
